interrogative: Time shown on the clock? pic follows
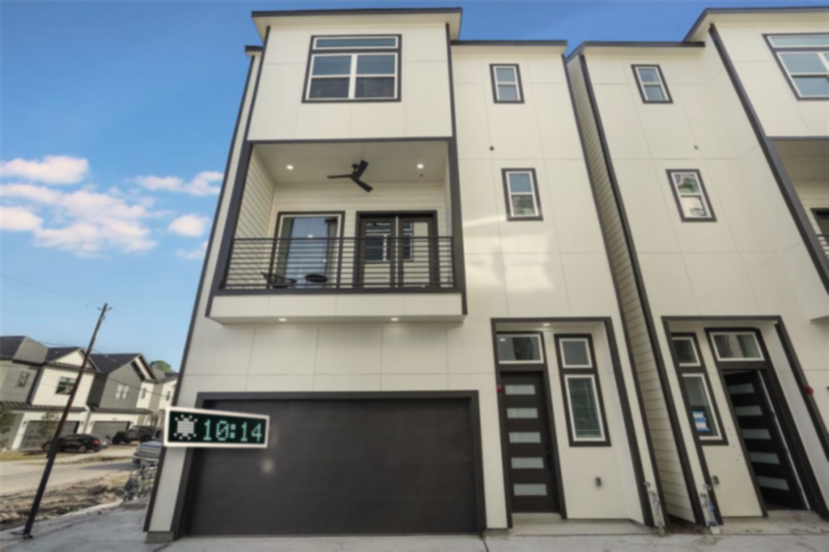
10:14
